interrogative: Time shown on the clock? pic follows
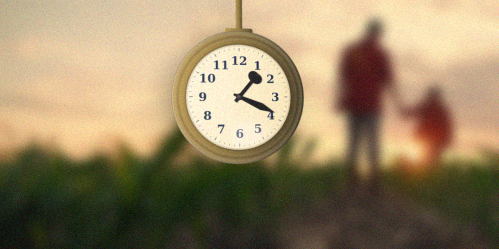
1:19
